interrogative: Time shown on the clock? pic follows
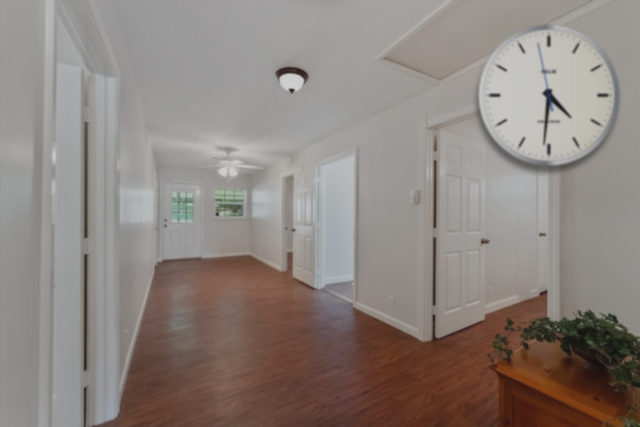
4:30:58
